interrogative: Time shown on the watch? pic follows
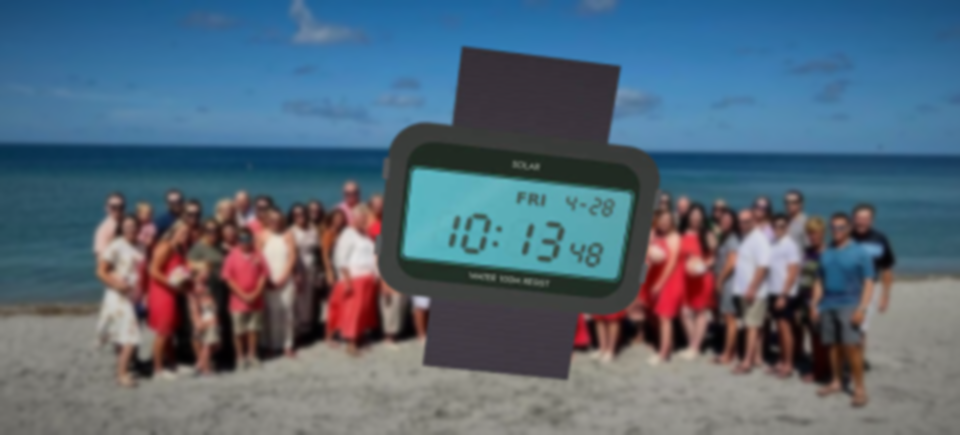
10:13:48
